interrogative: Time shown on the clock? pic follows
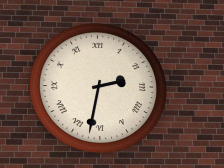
2:32
